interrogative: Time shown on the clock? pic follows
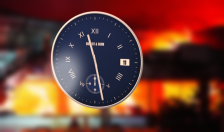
11:28
